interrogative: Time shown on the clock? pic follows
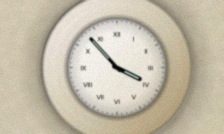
3:53
